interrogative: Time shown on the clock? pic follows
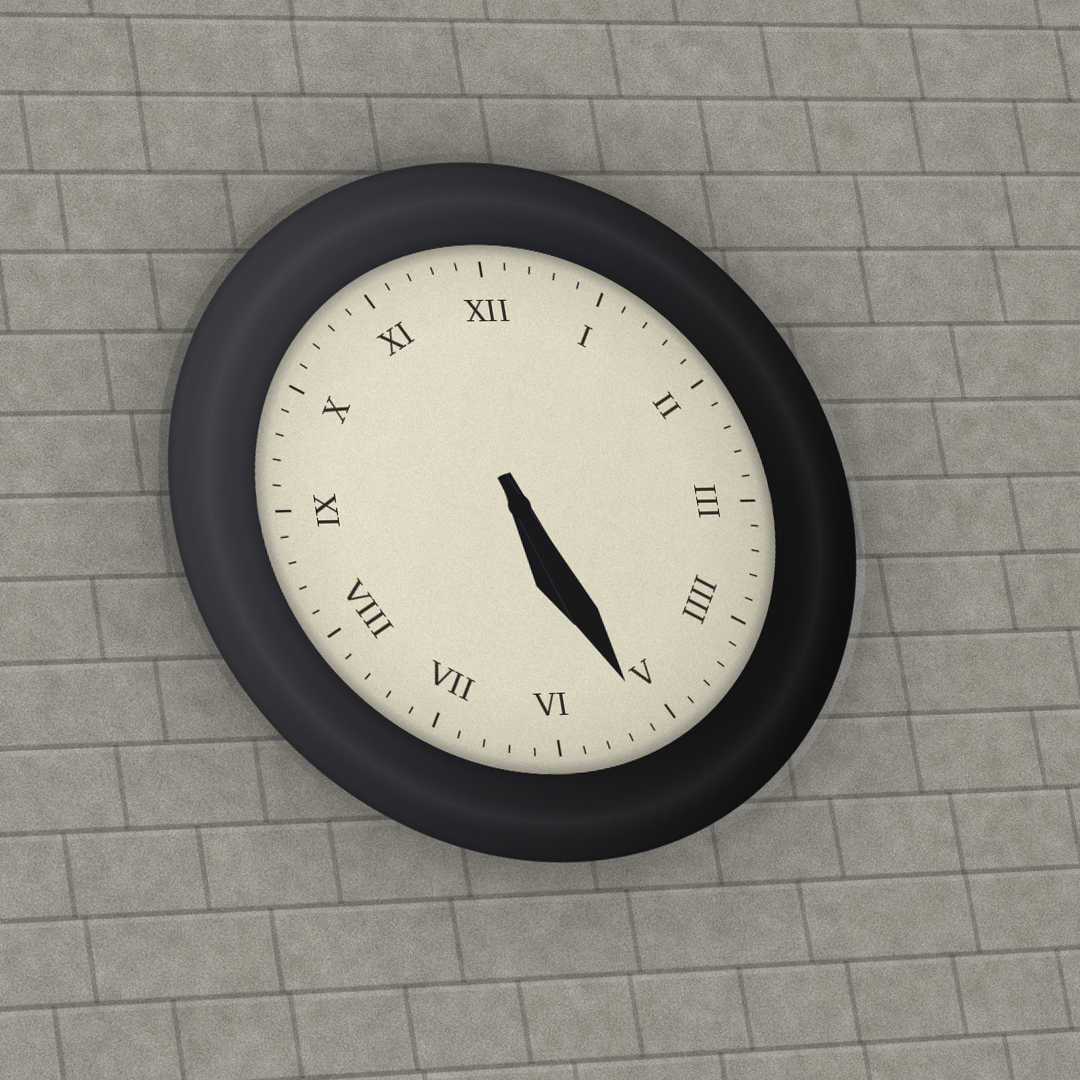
5:26
